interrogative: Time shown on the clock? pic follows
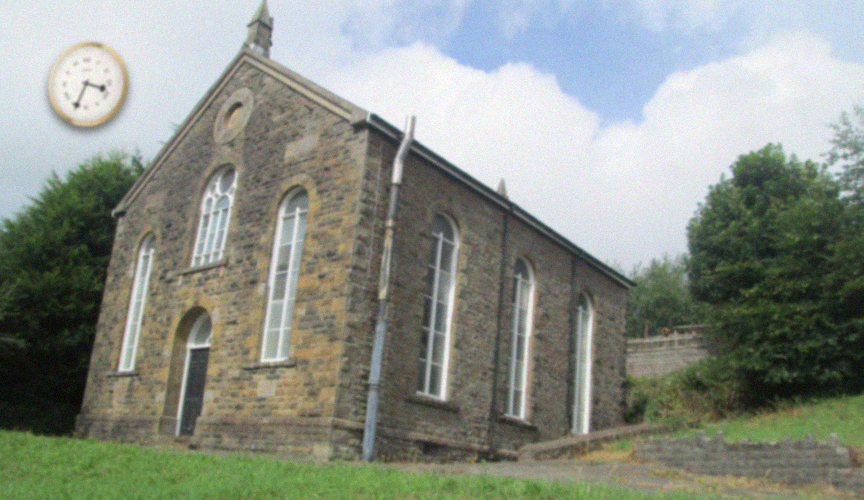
3:34
